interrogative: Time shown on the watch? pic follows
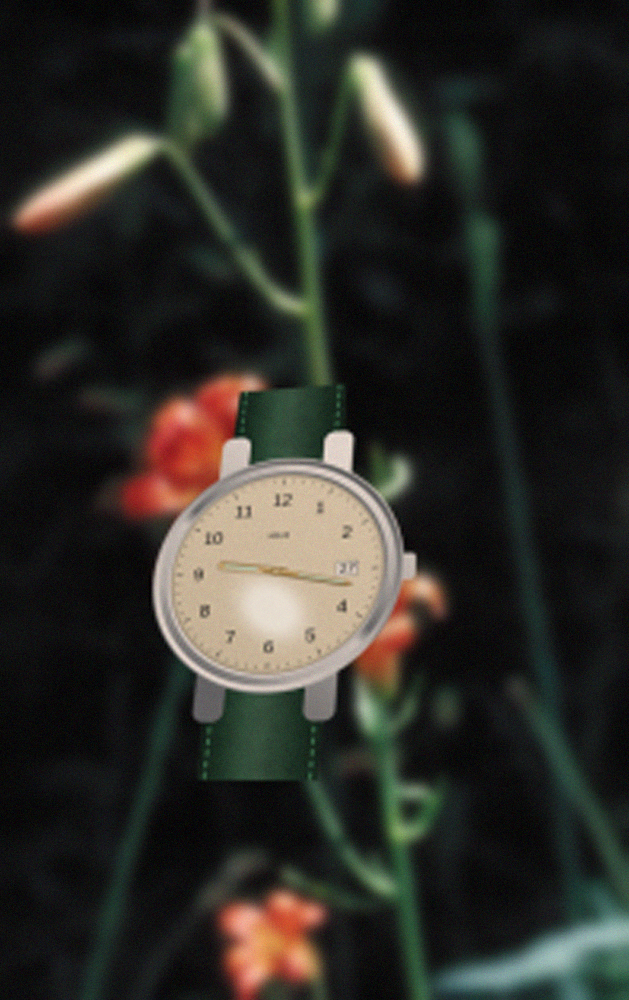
9:17
